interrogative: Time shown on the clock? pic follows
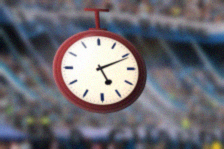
5:11
